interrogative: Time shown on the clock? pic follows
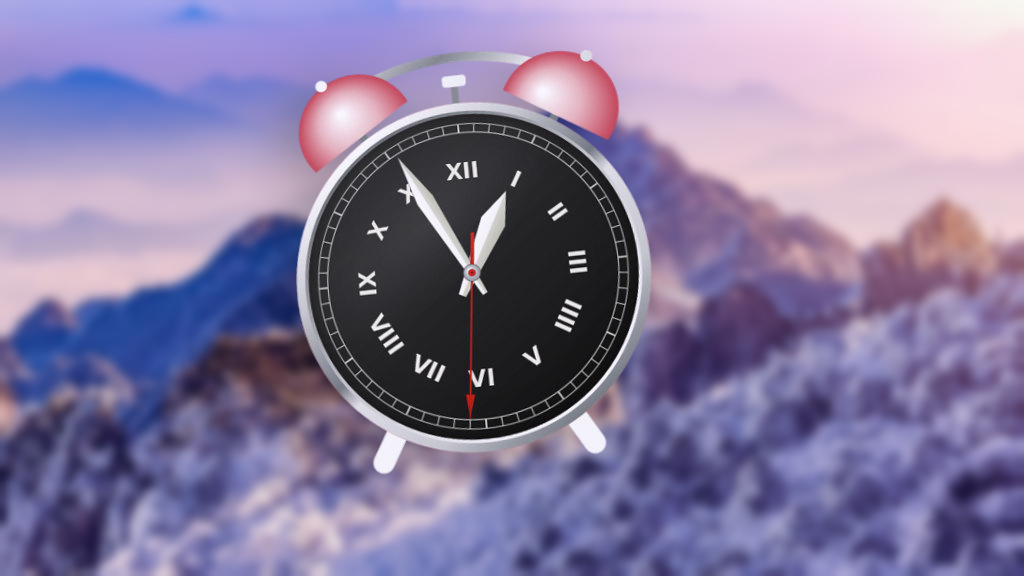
12:55:31
